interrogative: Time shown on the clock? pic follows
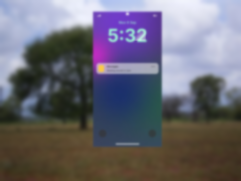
5:32
